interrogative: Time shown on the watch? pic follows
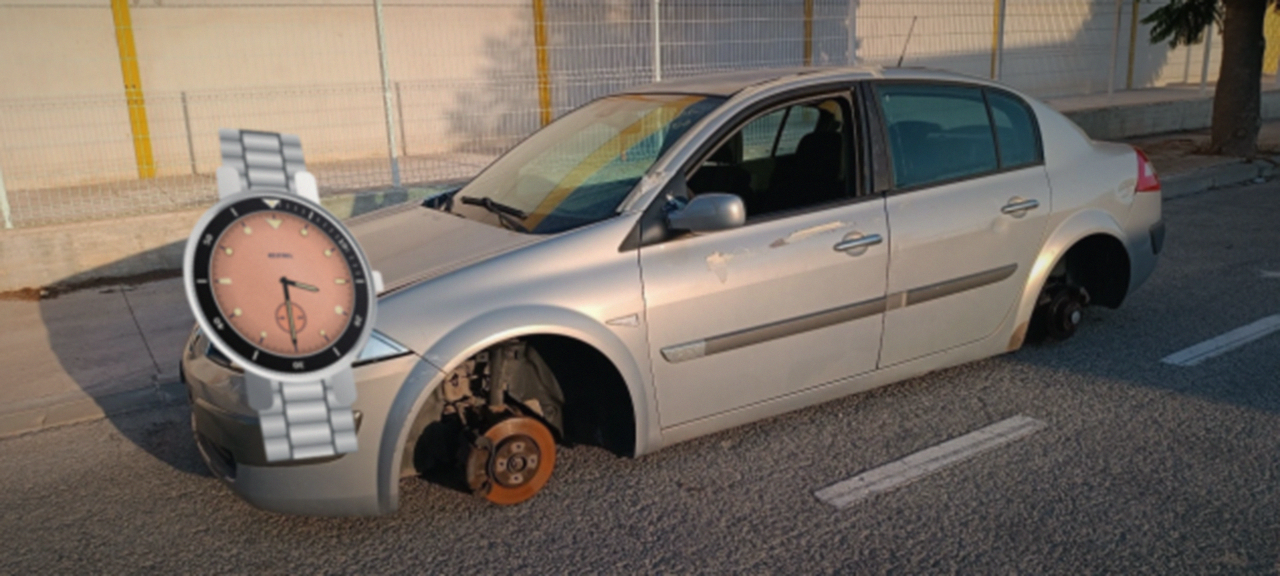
3:30
